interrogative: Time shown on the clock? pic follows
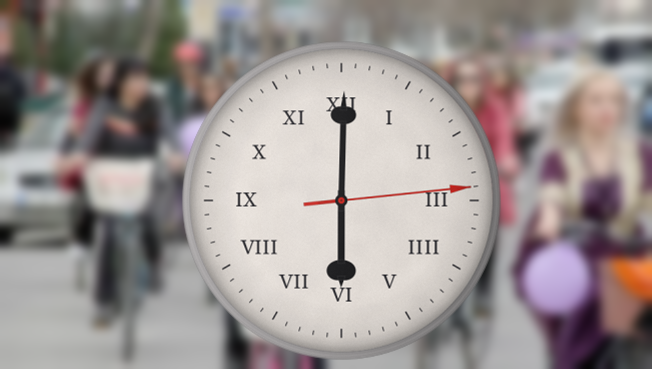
6:00:14
